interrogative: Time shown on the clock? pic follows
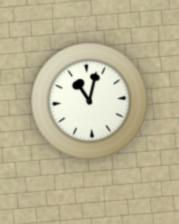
11:03
